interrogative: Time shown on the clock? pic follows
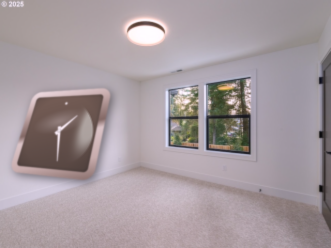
1:28
